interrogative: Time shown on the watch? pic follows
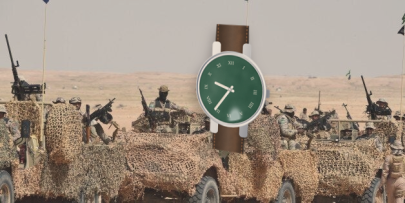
9:36
